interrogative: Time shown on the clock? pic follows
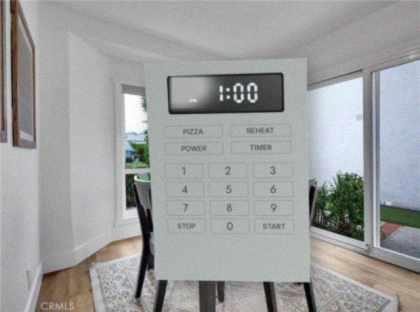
1:00
